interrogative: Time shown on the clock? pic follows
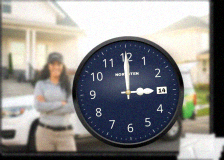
3:00
